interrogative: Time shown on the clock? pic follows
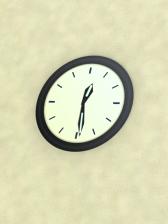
12:29
